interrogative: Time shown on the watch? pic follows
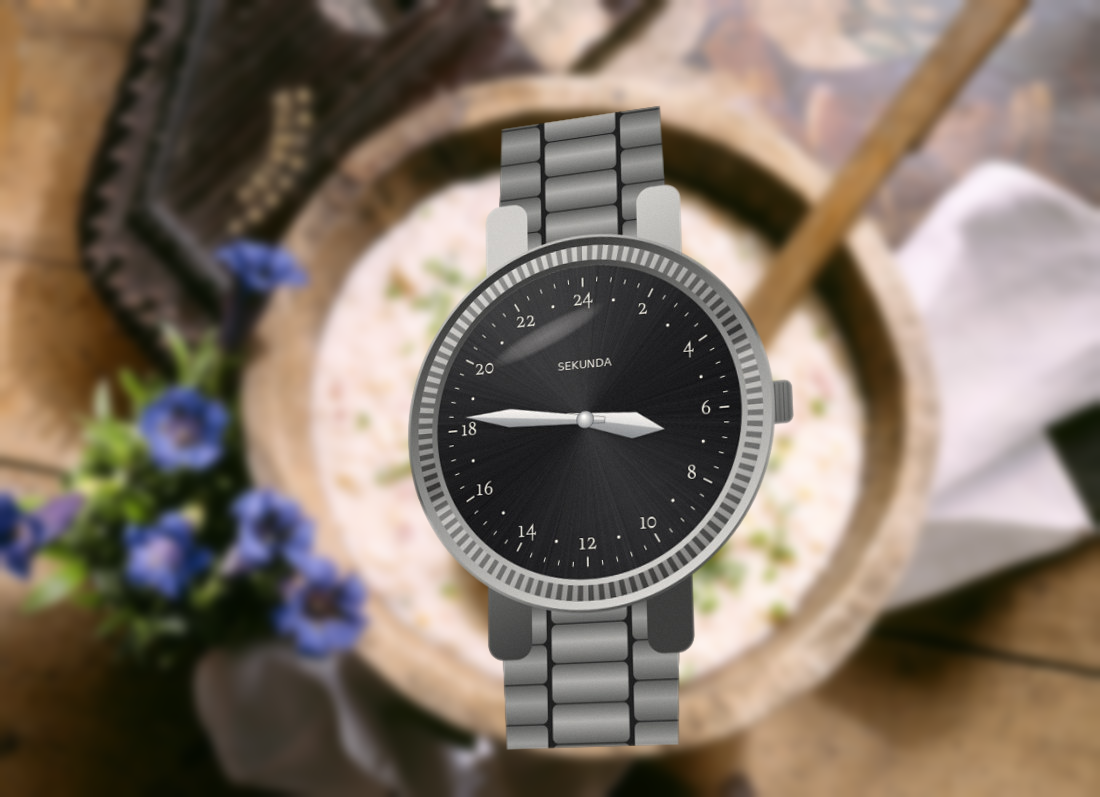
6:46
